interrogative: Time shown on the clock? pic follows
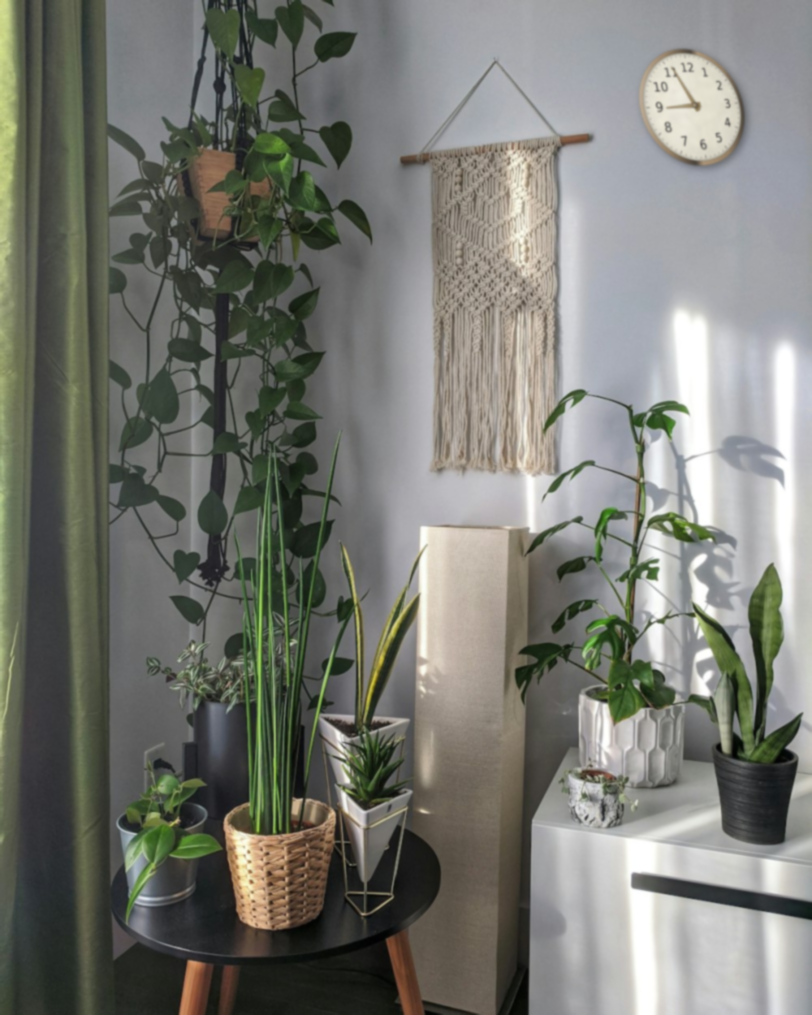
8:56
